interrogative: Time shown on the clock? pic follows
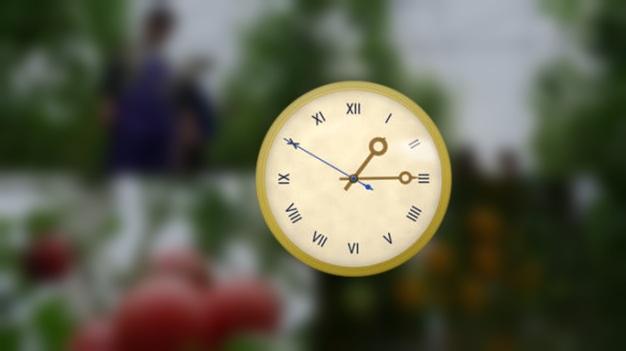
1:14:50
